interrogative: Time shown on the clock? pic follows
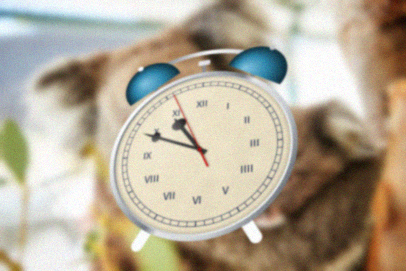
10:48:56
